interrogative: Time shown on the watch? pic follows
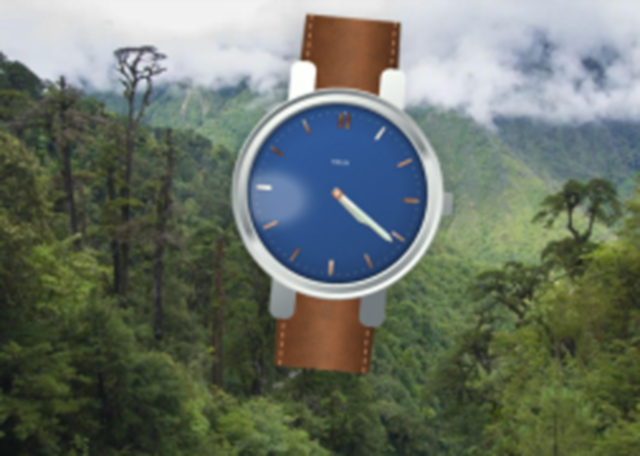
4:21
